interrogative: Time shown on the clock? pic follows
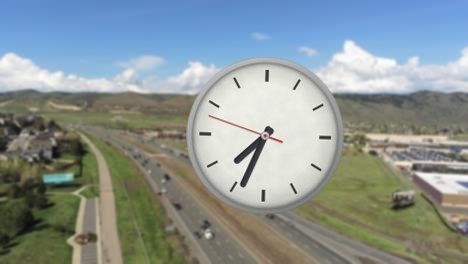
7:33:48
